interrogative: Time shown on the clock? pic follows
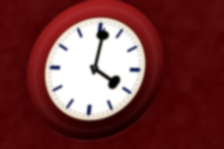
4:01
